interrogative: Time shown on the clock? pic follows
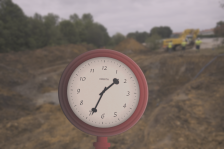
1:34
